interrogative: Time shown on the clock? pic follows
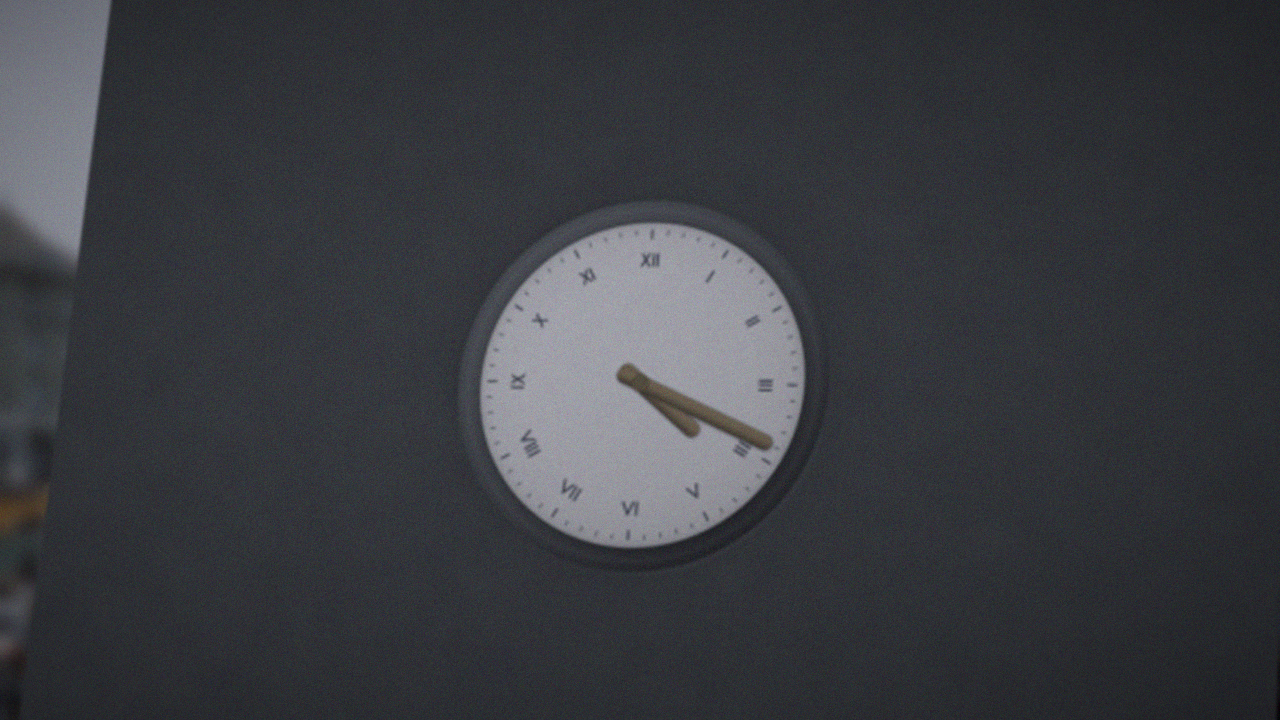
4:19
